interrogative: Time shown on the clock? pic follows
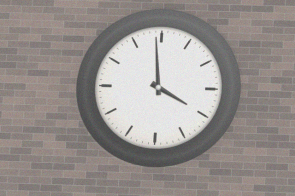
3:59
